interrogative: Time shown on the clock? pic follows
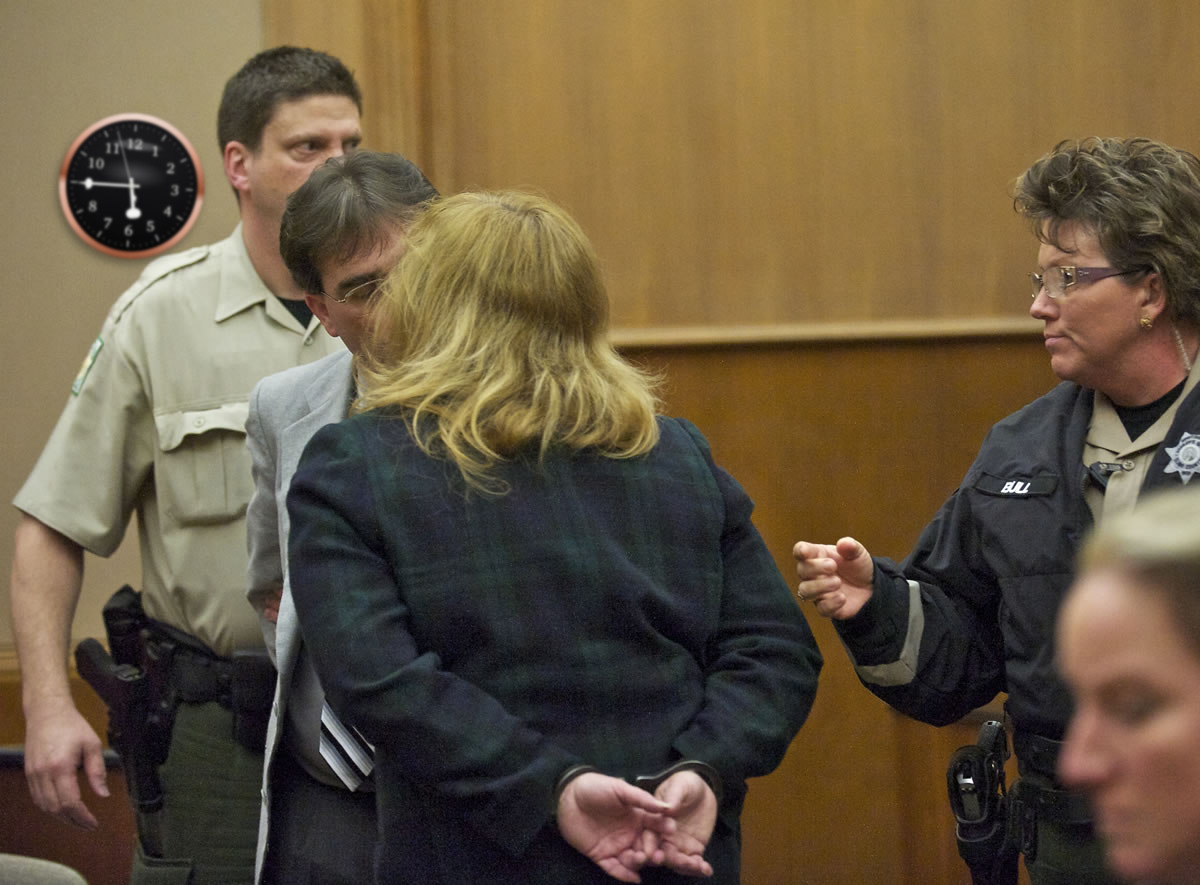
5:44:57
